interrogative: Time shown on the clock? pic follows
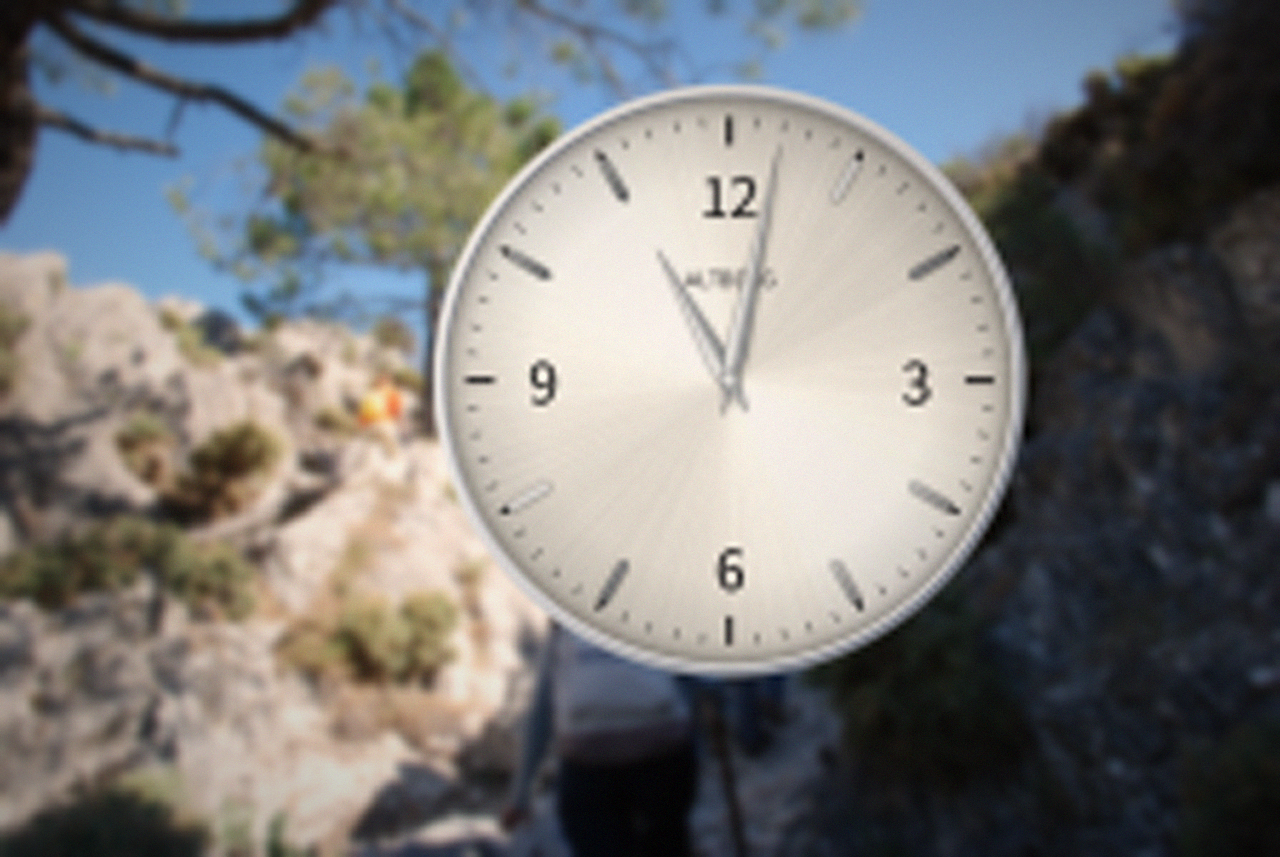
11:02
